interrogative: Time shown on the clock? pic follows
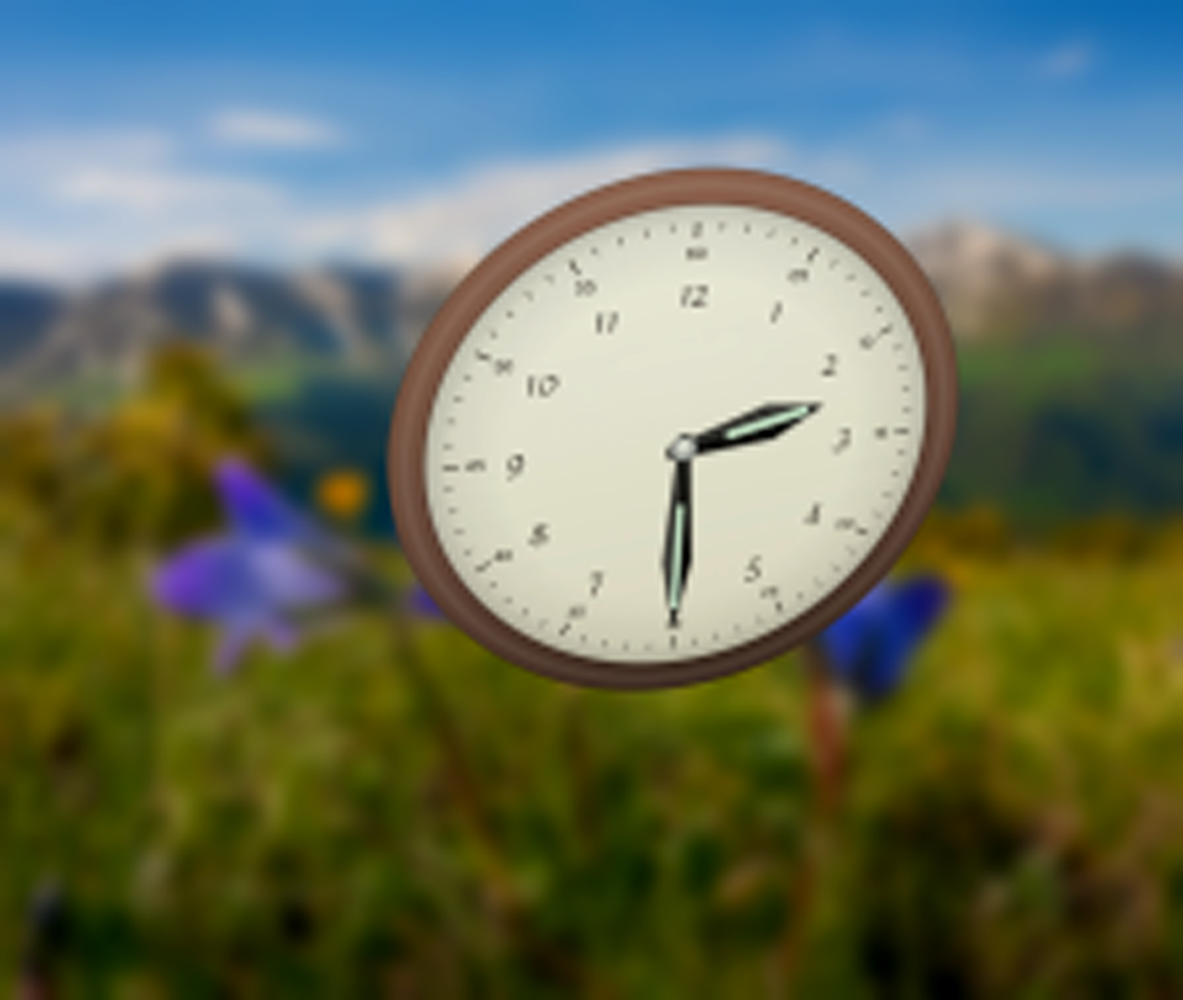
2:30
